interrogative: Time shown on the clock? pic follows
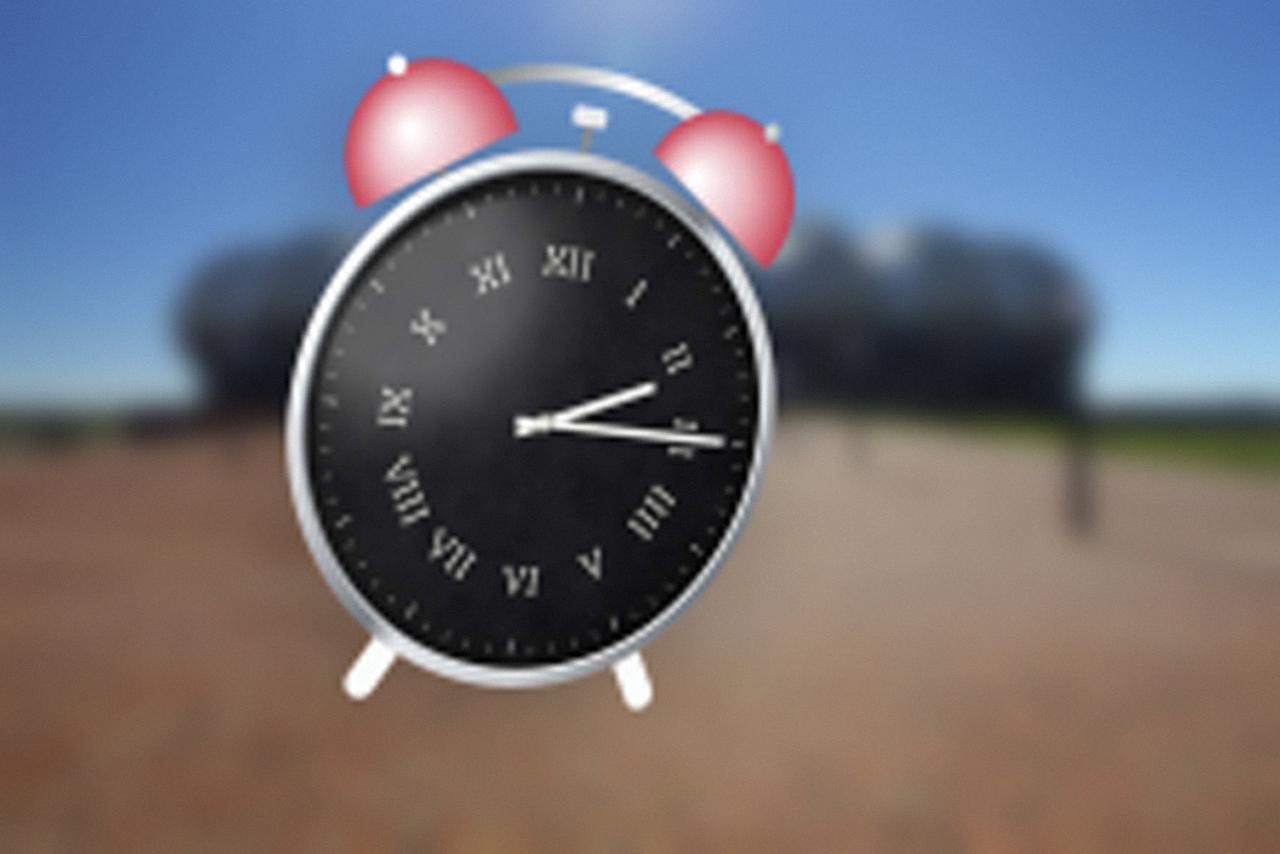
2:15
